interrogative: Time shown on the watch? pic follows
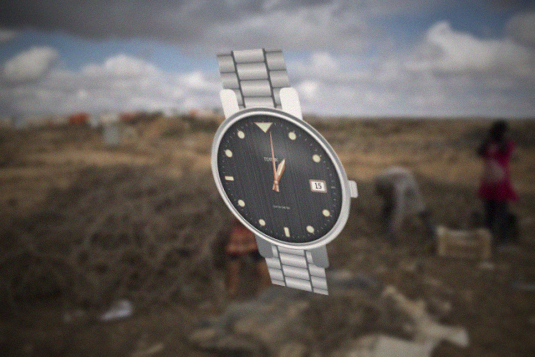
1:01
